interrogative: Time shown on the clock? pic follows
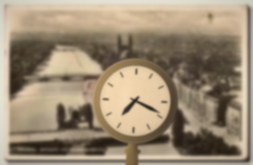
7:19
